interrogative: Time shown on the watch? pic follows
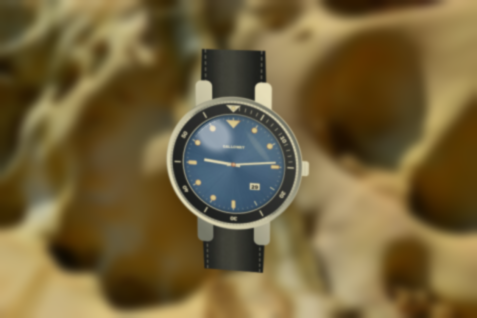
9:14
